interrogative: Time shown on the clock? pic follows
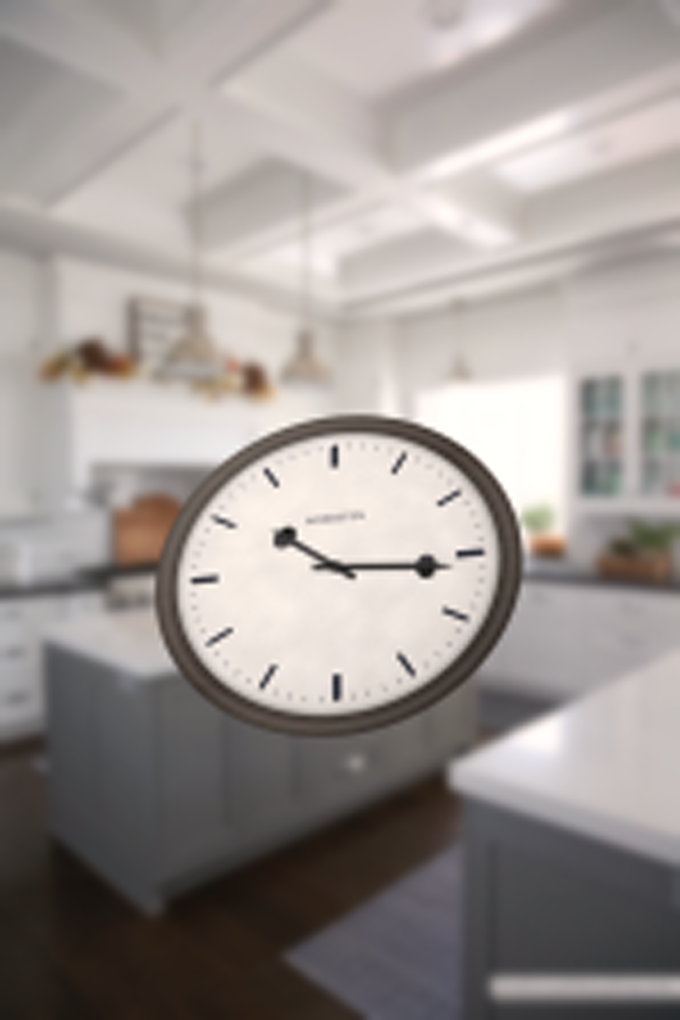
10:16
